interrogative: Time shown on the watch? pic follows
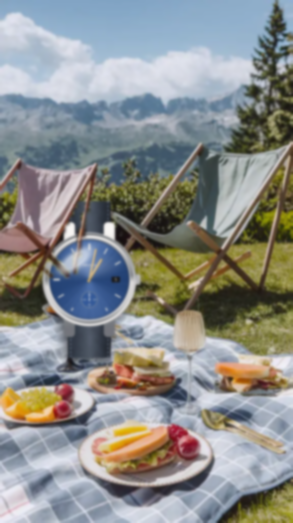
1:02
